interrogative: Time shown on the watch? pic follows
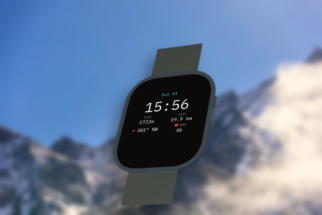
15:56
